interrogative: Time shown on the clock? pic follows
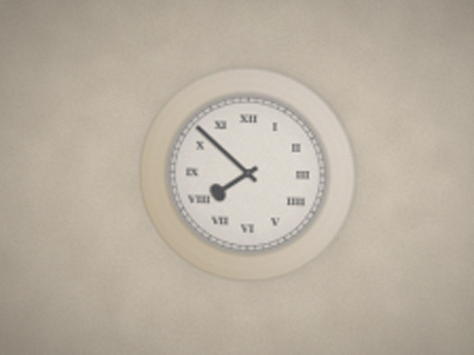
7:52
